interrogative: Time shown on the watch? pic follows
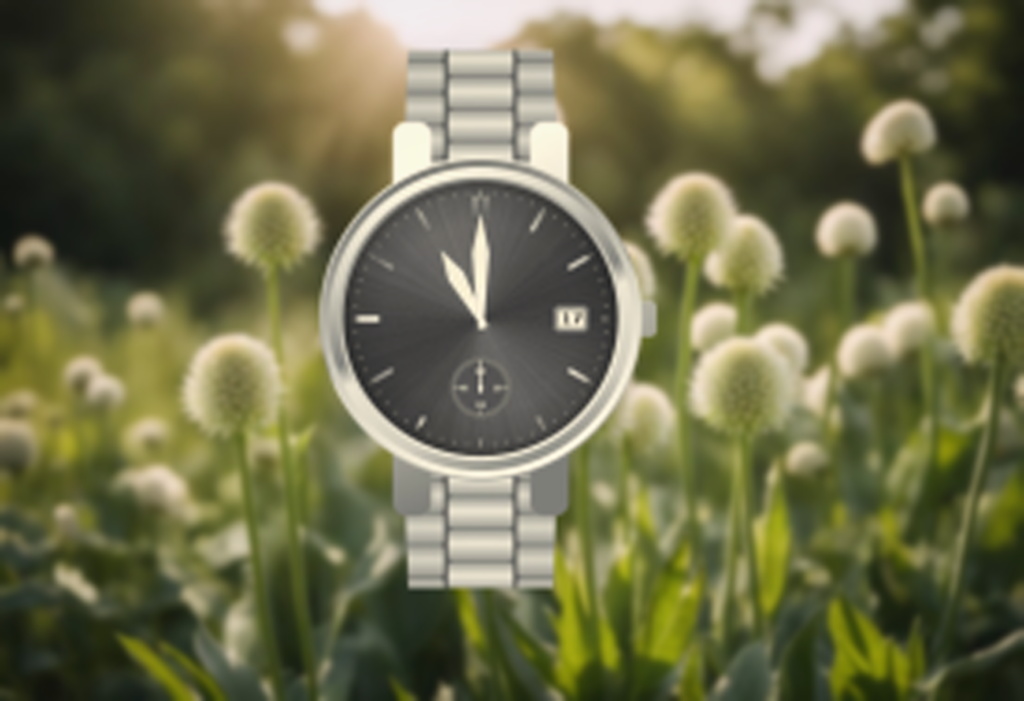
11:00
